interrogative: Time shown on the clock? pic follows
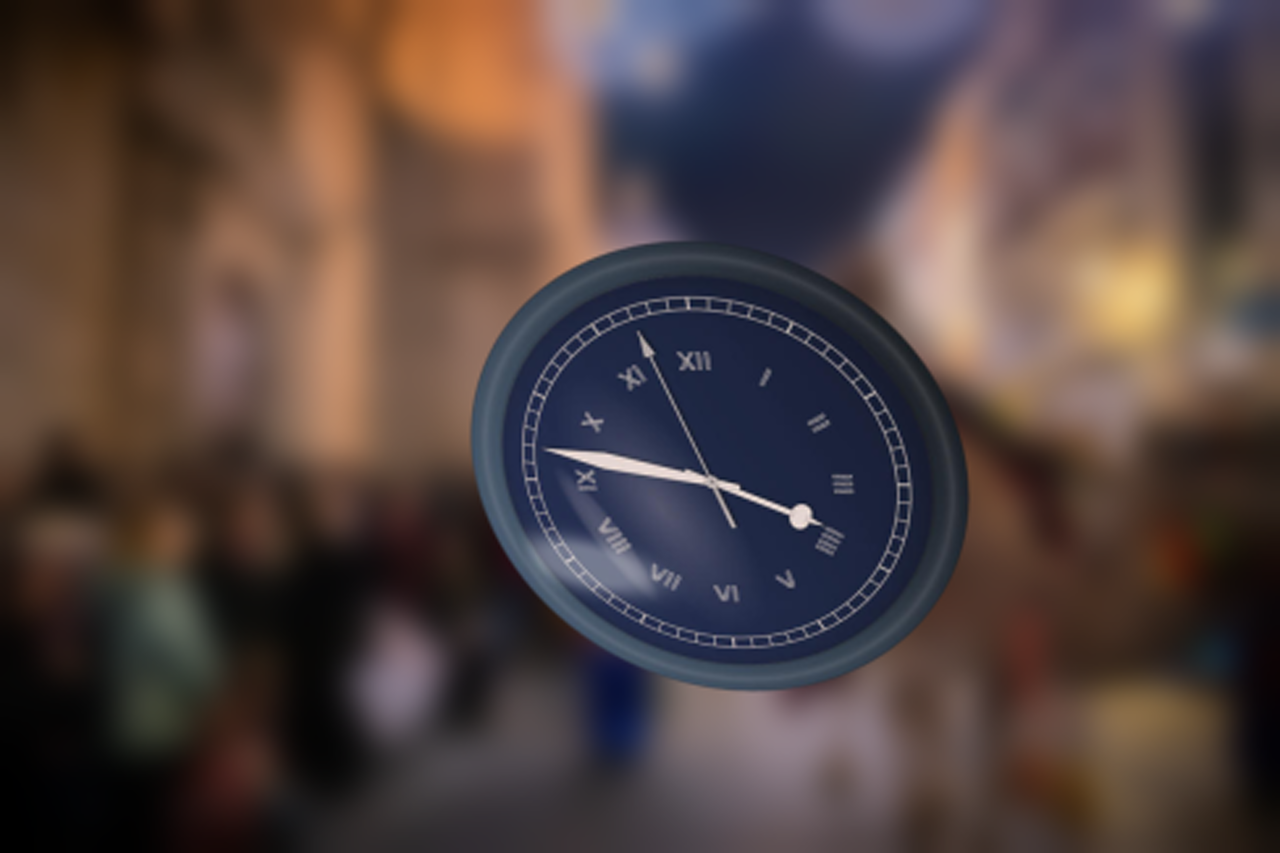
3:46:57
